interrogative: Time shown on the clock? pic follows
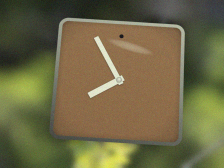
7:55
